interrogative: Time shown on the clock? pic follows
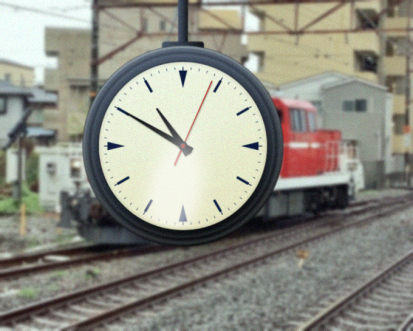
10:50:04
